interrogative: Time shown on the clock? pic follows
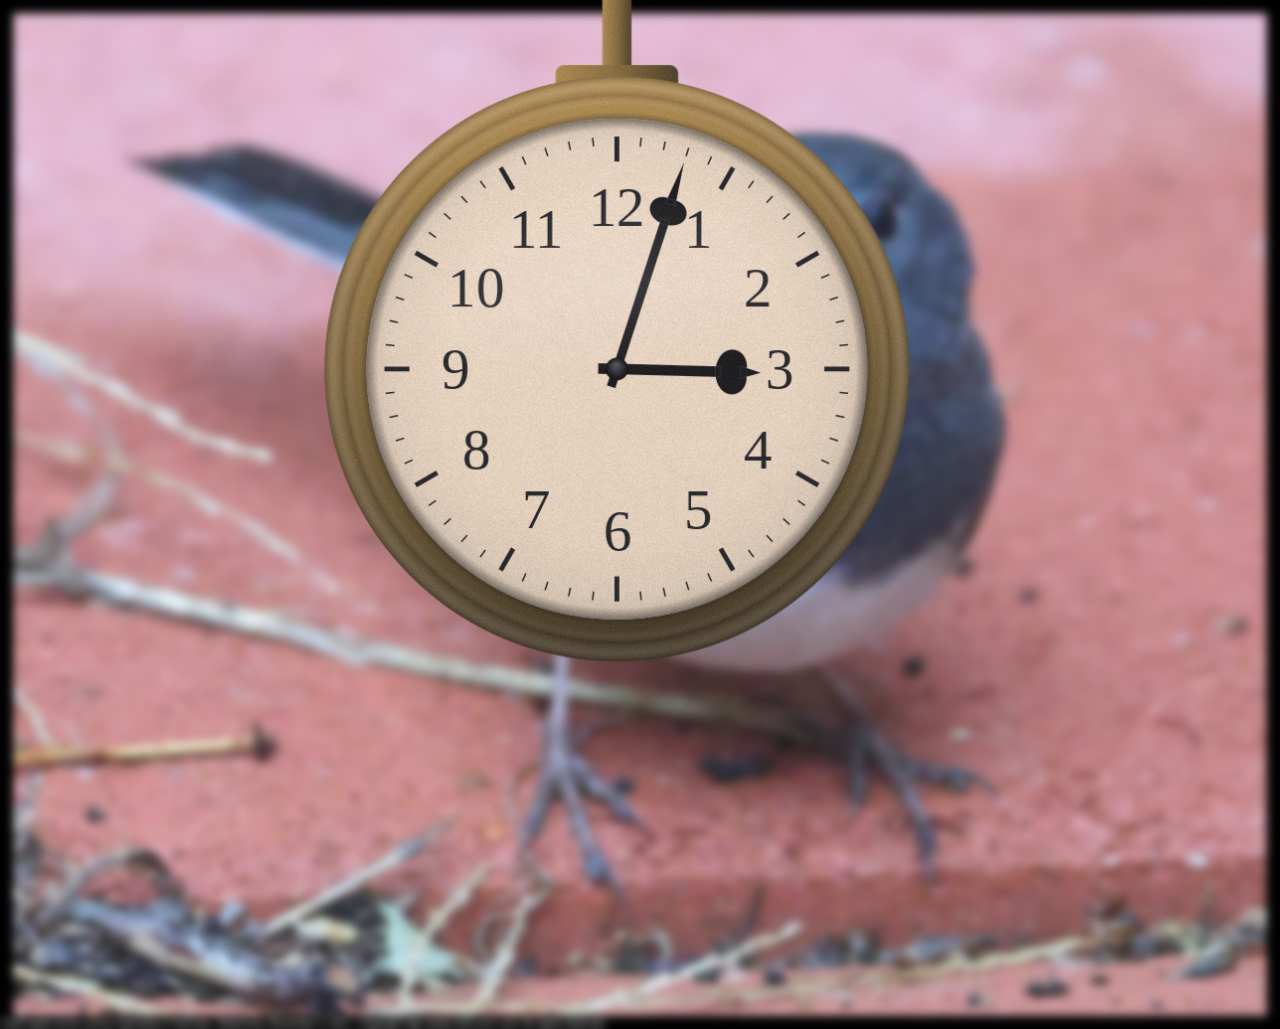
3:03
